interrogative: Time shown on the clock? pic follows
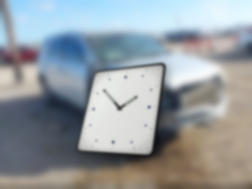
1:52
